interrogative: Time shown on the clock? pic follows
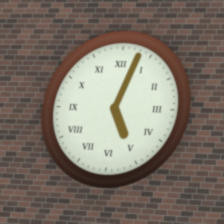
5:03
